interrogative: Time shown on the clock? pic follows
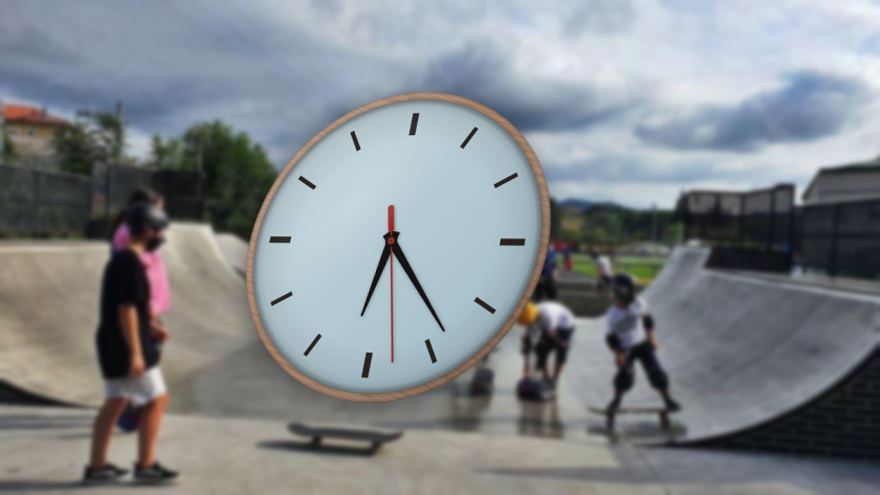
6:23:28
